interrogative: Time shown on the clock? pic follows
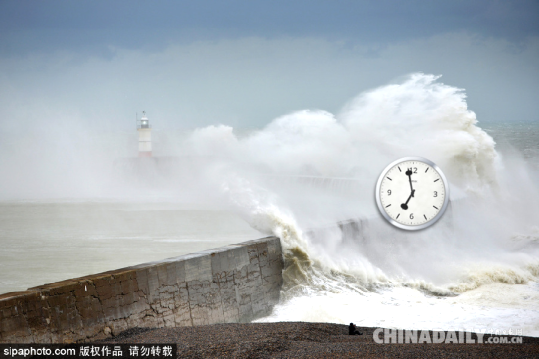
6:58
